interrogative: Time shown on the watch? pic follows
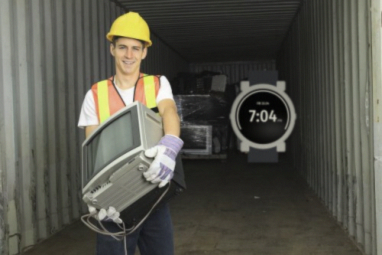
7:04
